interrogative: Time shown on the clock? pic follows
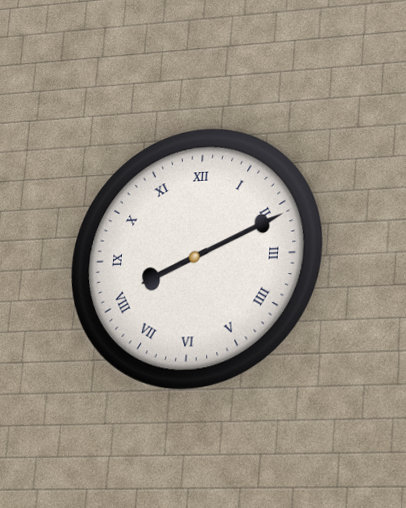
8:11
